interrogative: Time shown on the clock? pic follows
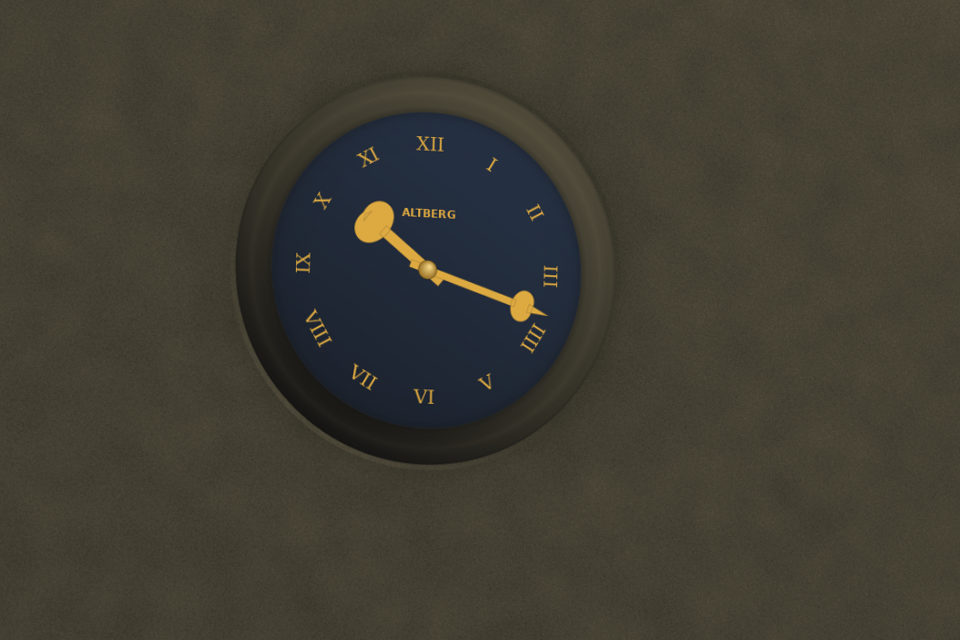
10:18
